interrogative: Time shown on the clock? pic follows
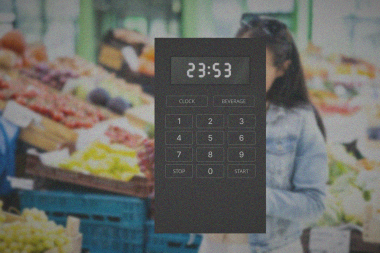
23:53
